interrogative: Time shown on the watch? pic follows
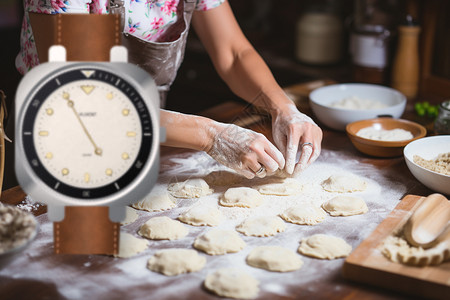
4:55
